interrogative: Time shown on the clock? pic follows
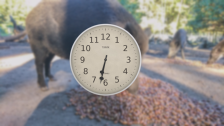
6:32
